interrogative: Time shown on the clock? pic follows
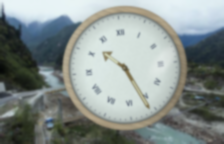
10:26
